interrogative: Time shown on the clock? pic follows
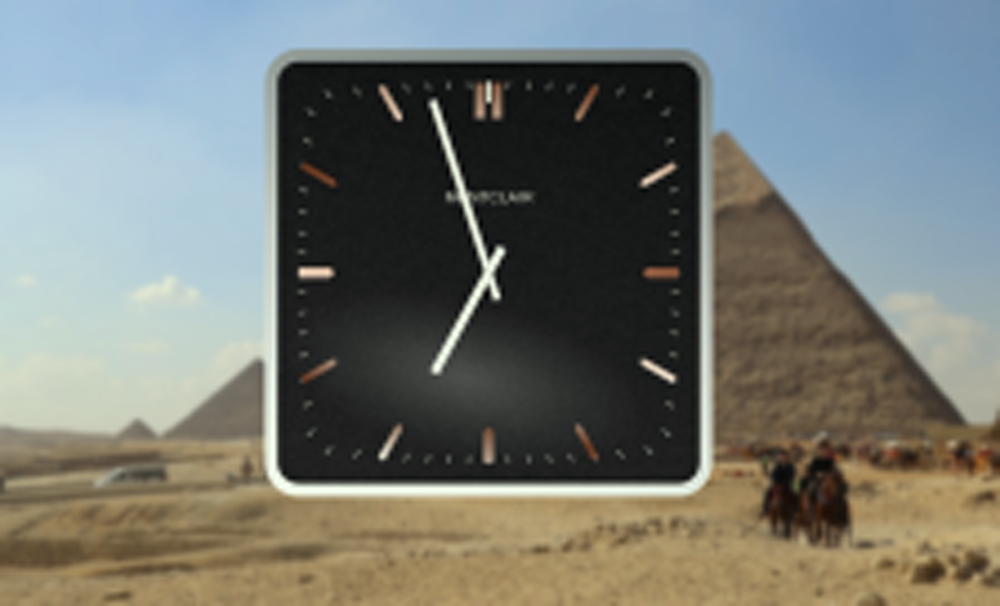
6:57
